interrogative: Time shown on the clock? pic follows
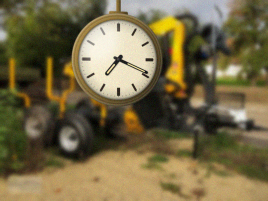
7:19
